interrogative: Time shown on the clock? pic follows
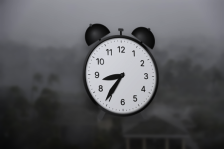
8:36
